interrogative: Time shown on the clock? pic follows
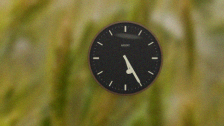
5:25
